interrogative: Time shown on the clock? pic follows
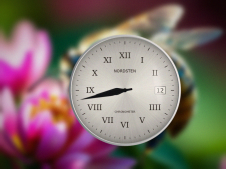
8:43
